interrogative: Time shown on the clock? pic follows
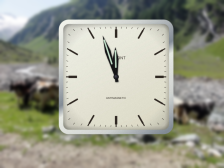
11:57
